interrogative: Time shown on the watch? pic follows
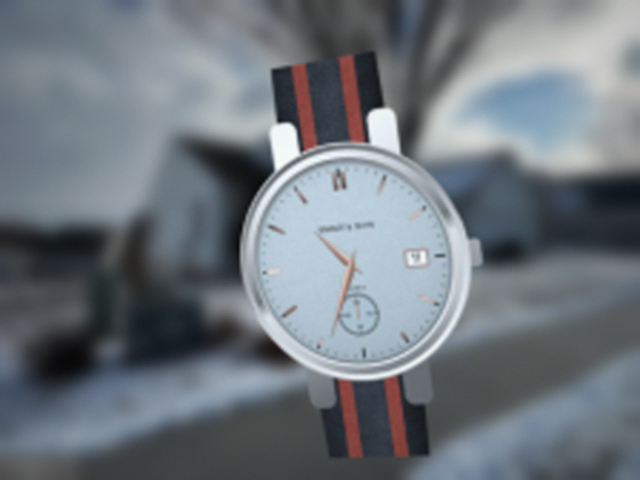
10:34
